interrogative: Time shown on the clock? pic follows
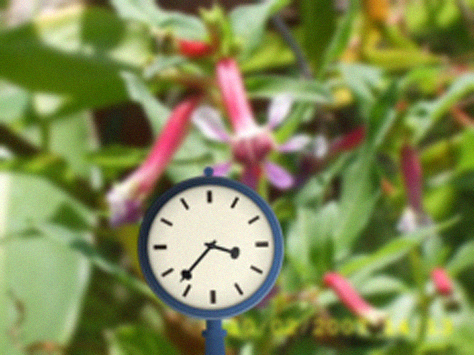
3:37
